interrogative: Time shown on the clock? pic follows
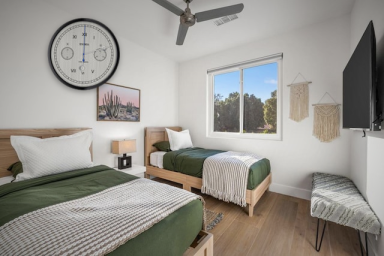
6:12
